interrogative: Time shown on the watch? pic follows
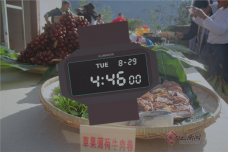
4:46:00
